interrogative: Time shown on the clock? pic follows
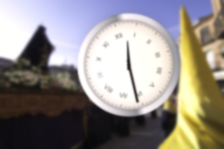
12:31
